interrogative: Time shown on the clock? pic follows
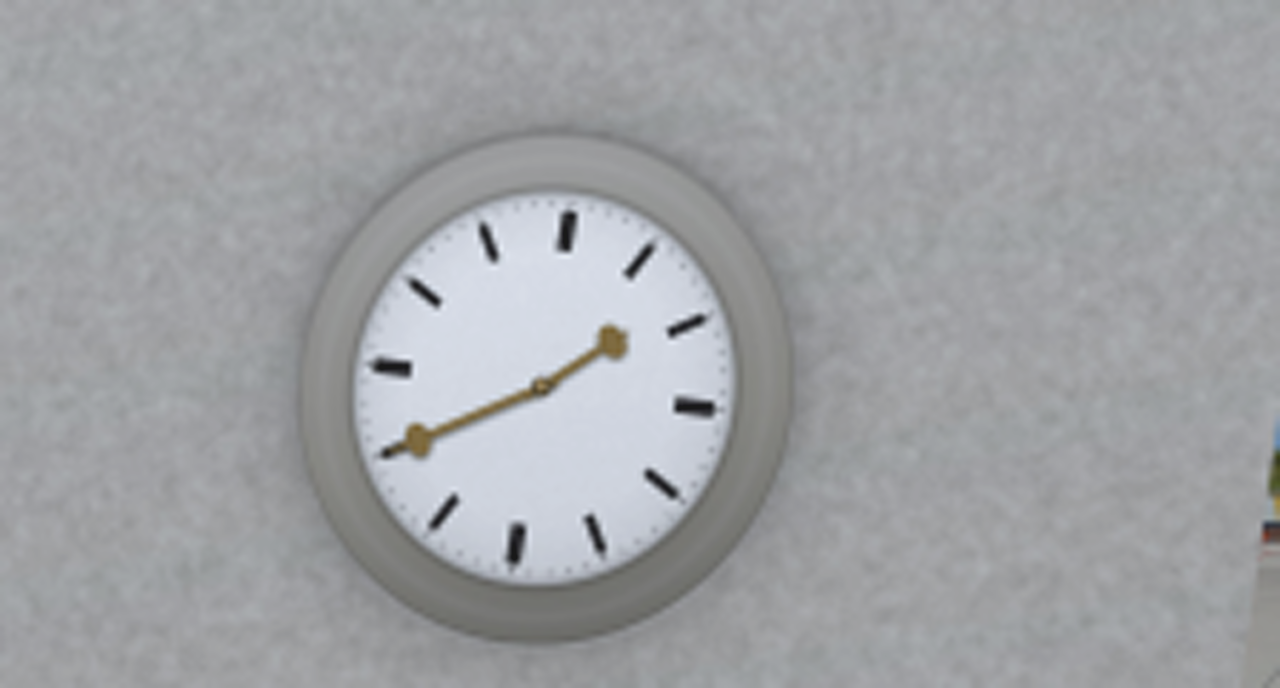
1:40
